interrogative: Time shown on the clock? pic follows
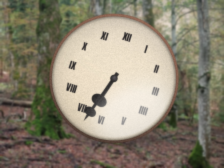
6:33
